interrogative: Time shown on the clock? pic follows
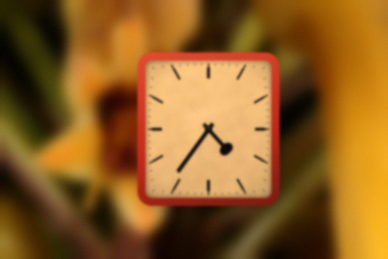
4:36
